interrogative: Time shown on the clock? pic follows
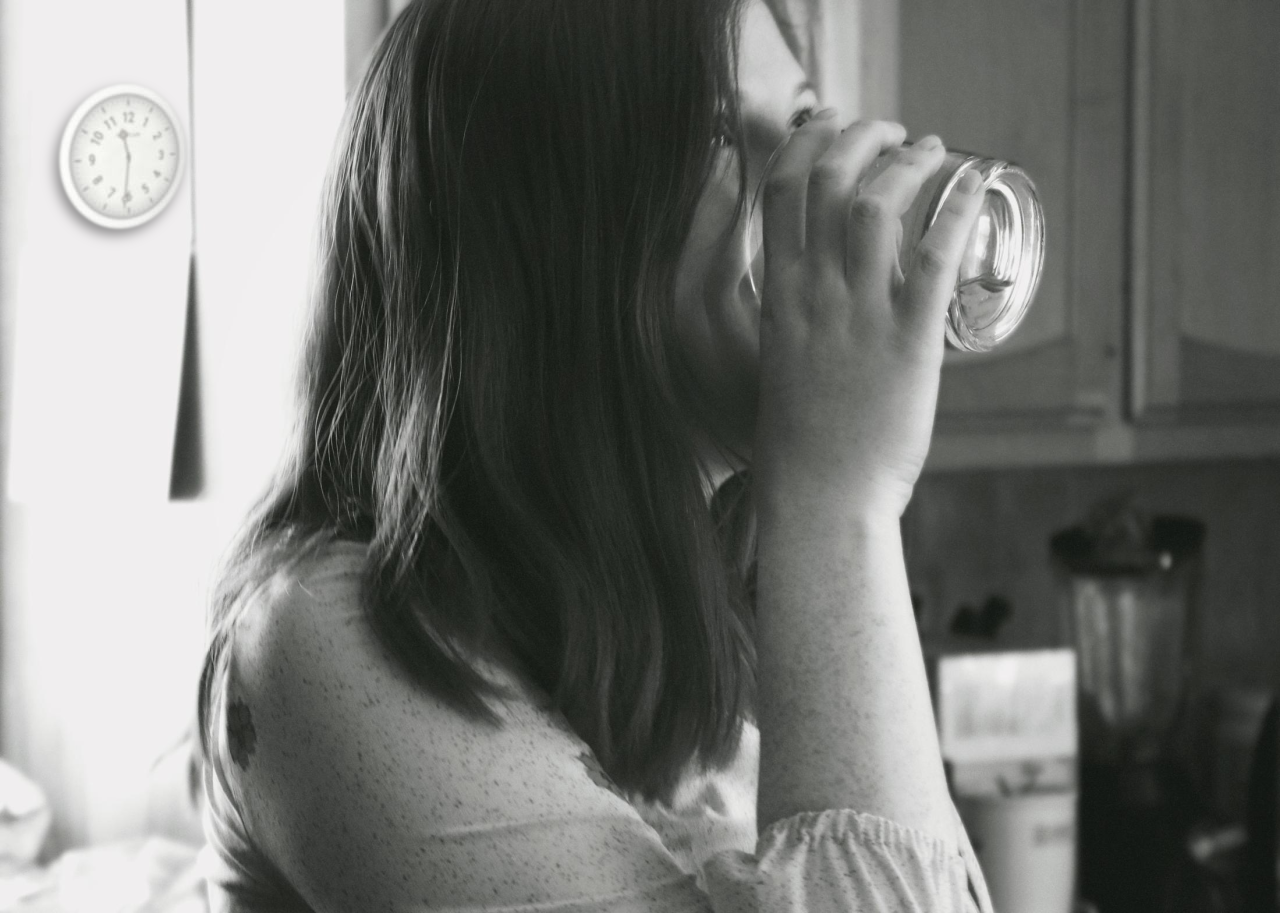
11:31
